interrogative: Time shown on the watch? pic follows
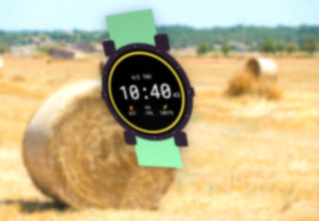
10:40
